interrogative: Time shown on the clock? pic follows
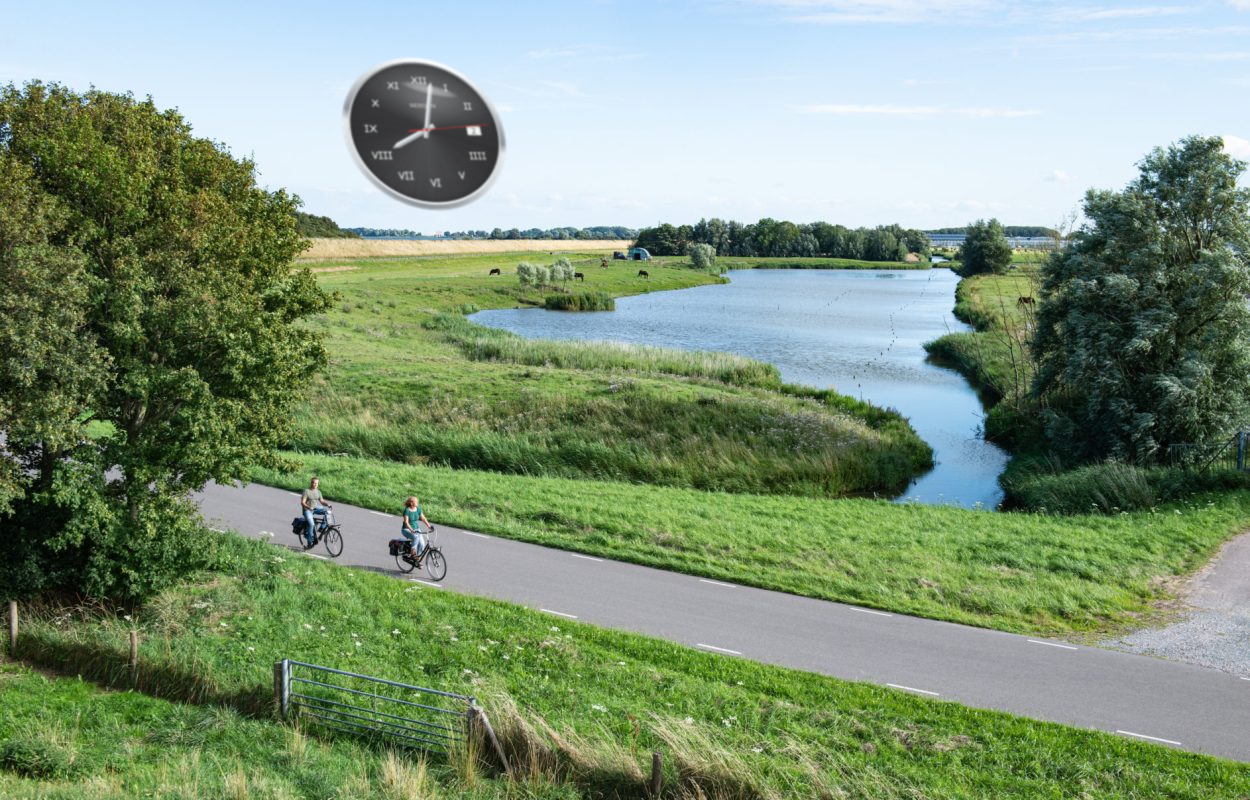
8:02:14
